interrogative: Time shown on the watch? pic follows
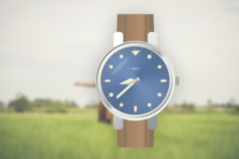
8:38
